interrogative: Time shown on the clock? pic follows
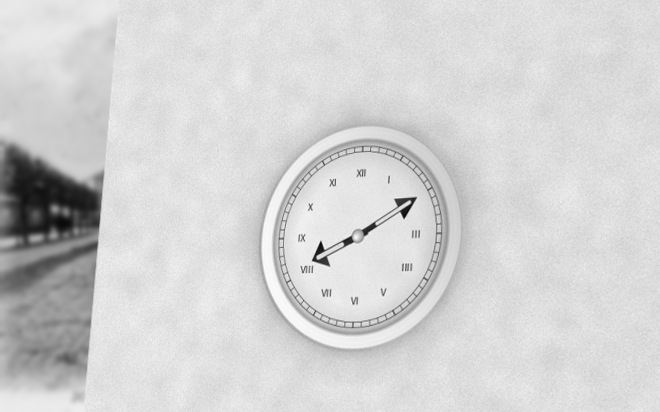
8:10
